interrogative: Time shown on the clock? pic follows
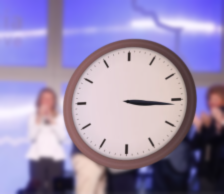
3:16
